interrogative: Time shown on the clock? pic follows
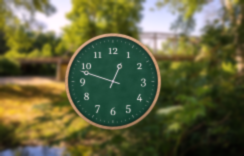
12:48
